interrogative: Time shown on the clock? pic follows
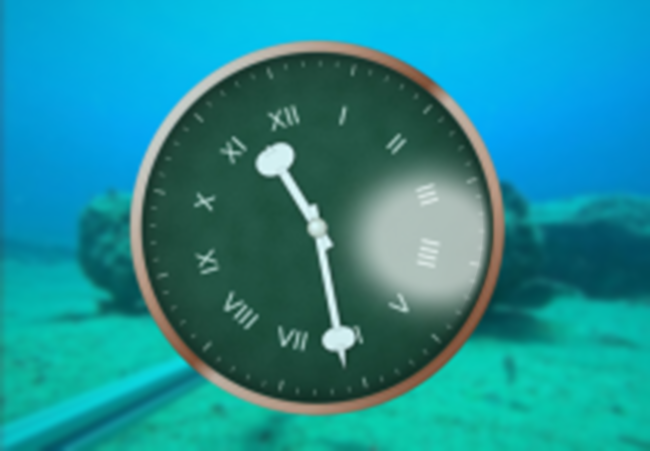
11:31
